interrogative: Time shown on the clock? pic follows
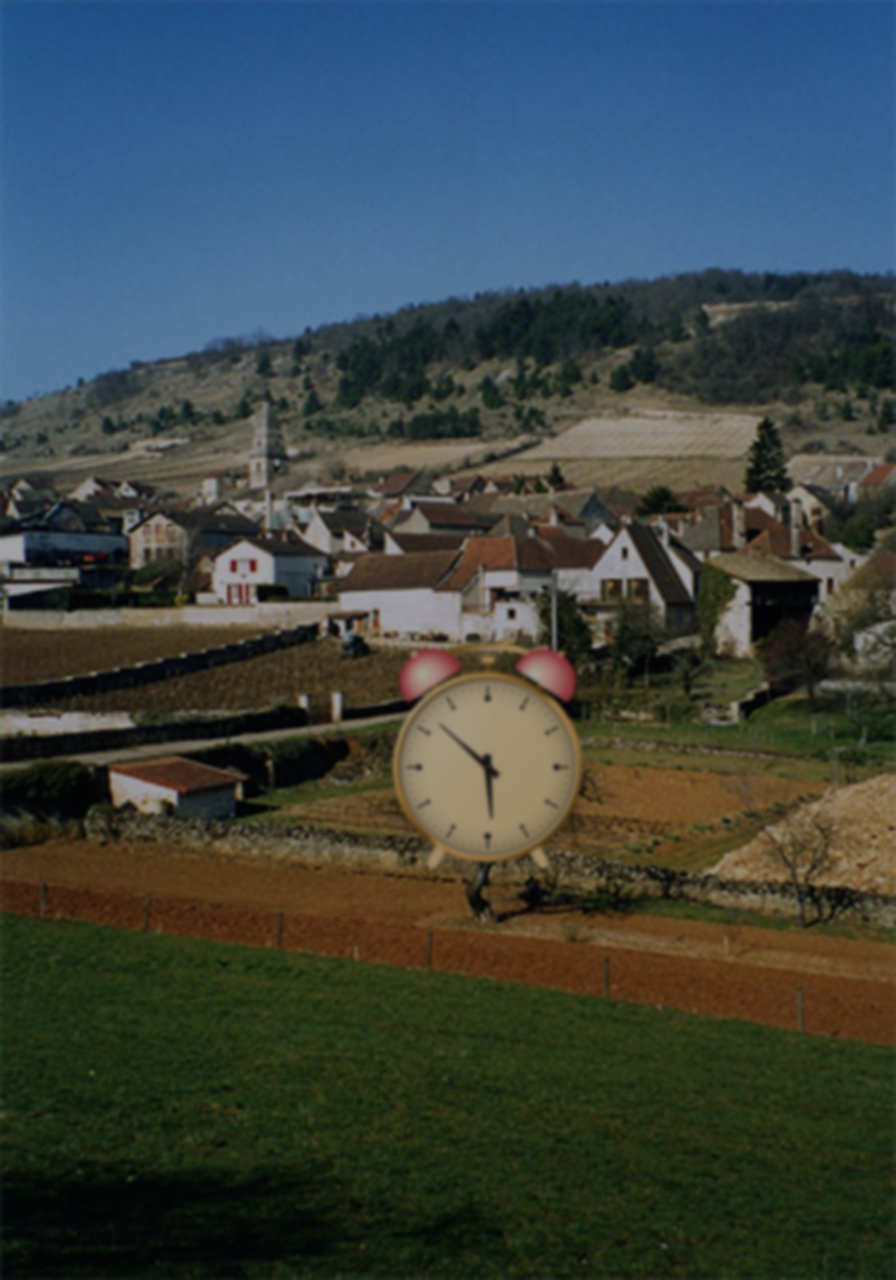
5:52
